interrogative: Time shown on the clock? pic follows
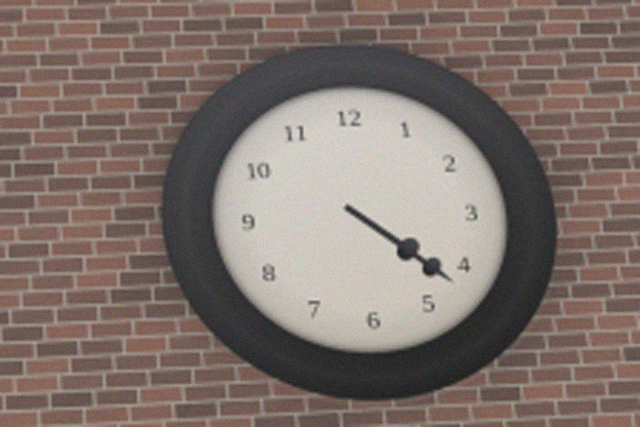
4:22
